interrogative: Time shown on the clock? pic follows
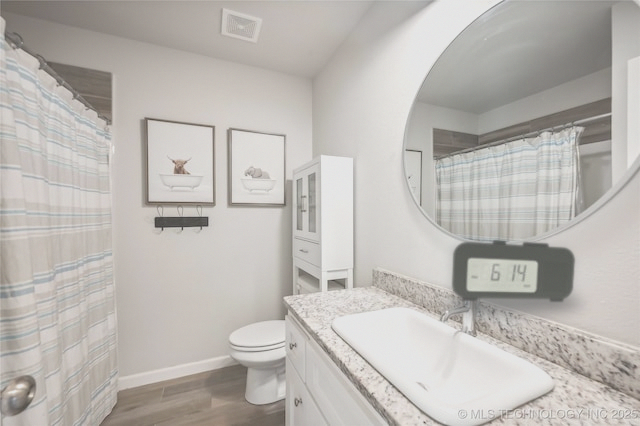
6:14
